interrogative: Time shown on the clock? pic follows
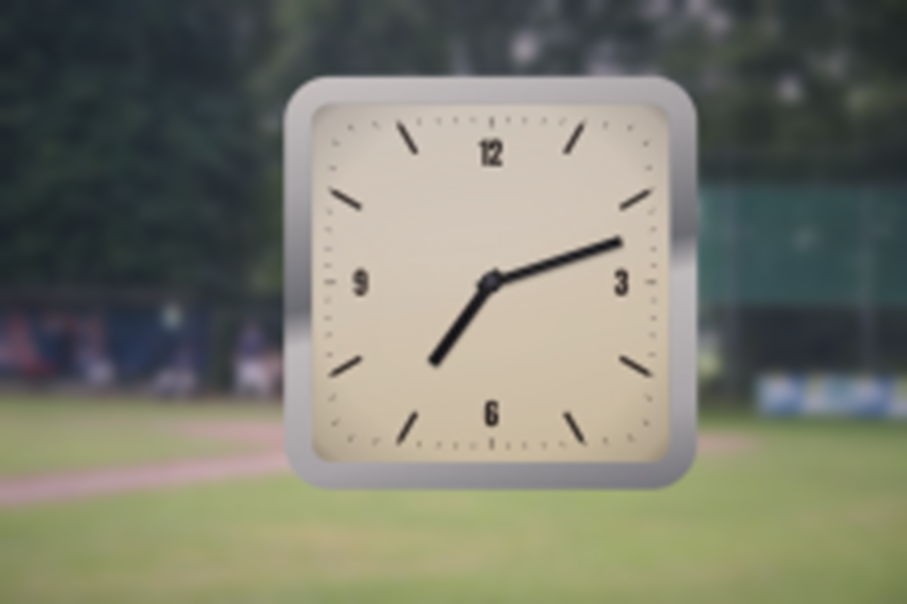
7:12
